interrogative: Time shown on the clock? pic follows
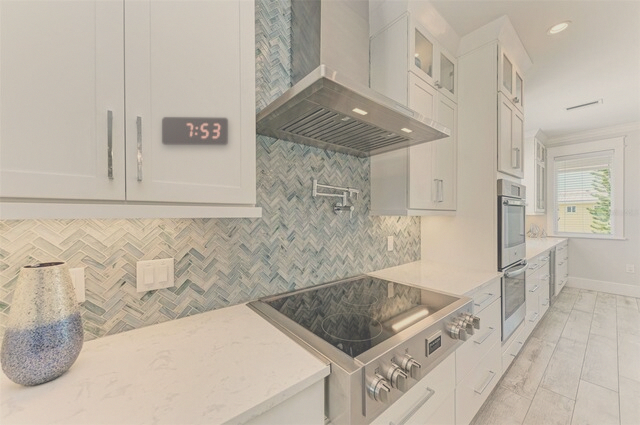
7:53
